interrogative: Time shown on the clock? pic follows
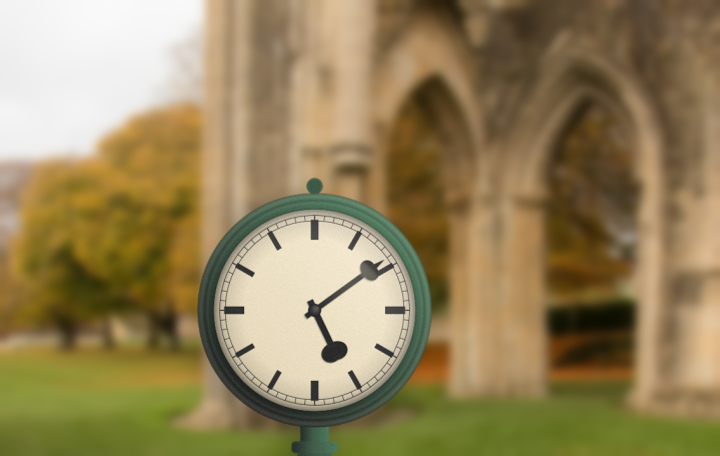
5:09
